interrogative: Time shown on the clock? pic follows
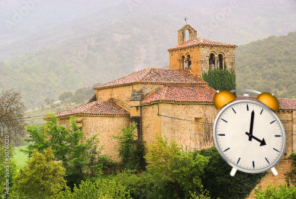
4:02
